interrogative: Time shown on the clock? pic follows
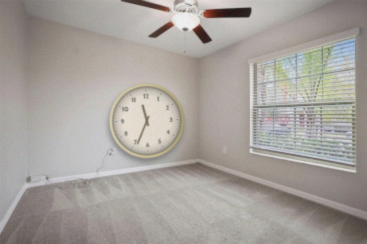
11:34
